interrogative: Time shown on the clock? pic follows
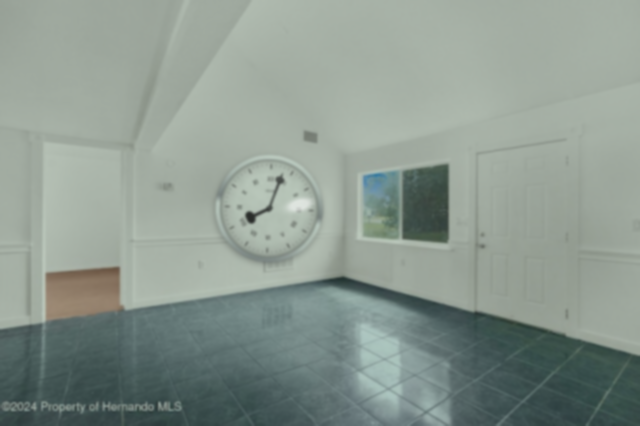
8:03
